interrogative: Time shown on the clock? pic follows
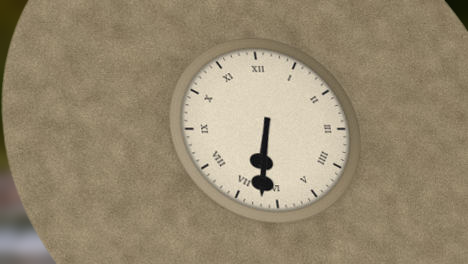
6:32
